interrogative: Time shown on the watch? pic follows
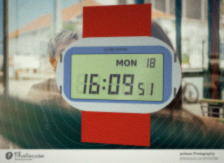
16:09:51
